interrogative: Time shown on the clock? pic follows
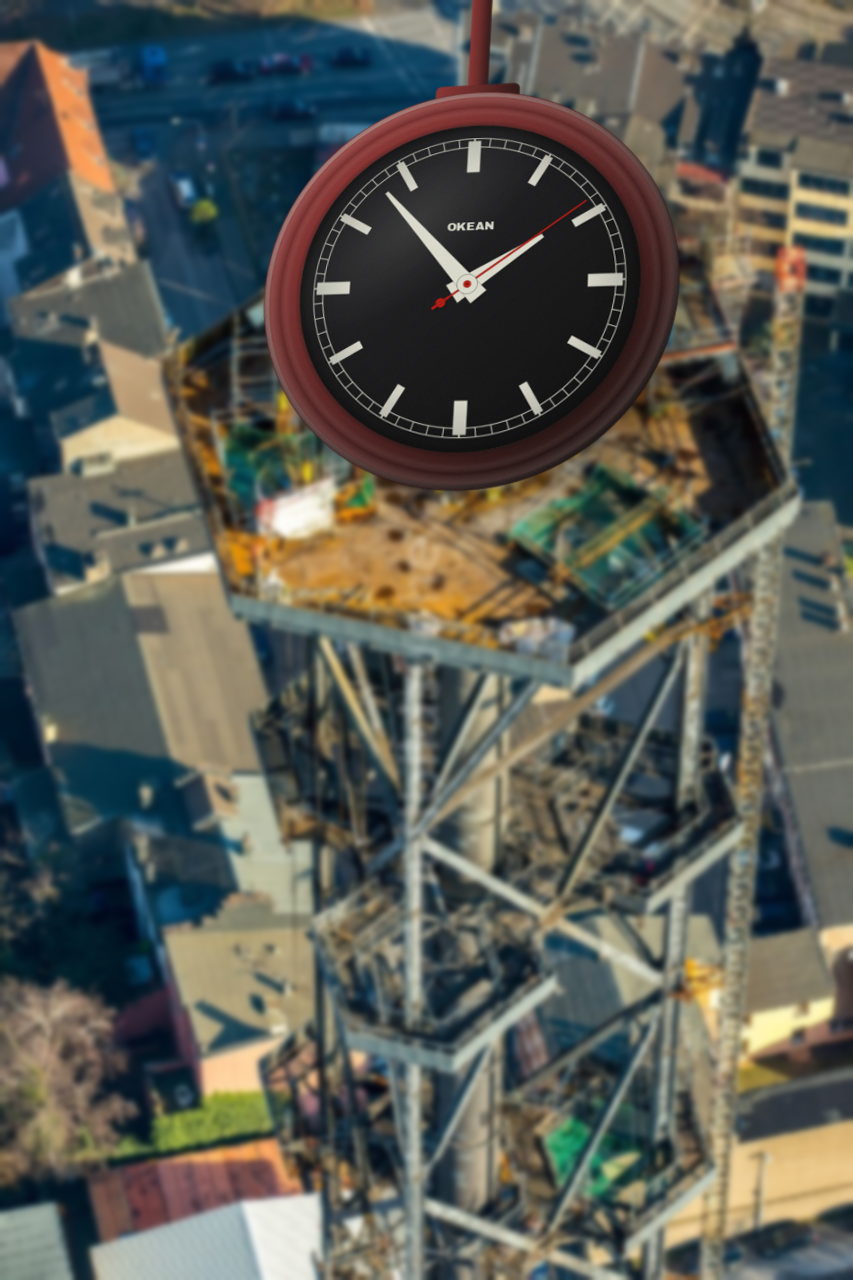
1:53:09
